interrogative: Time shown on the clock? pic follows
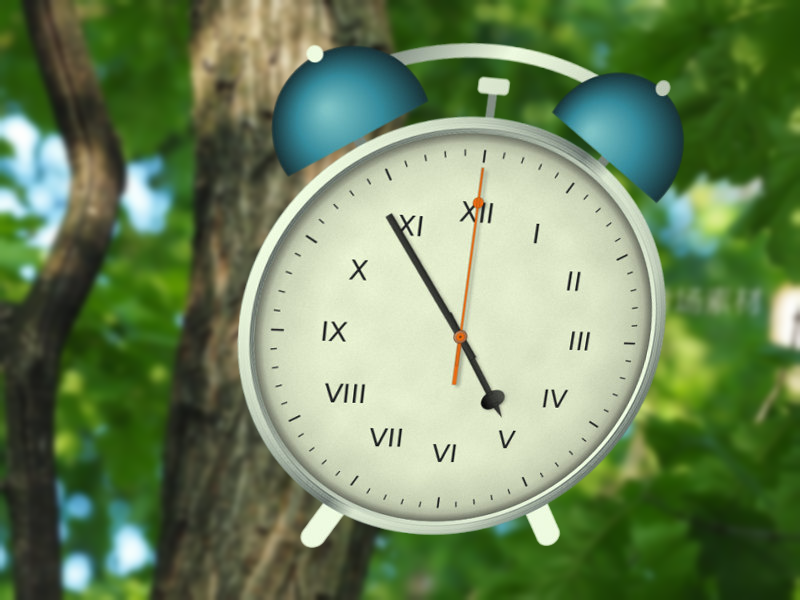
4:54:00
